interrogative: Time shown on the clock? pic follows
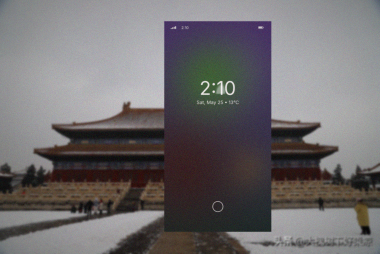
2:10
